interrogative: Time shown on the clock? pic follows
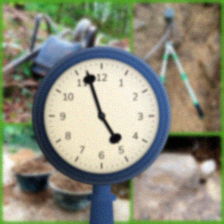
4:57
